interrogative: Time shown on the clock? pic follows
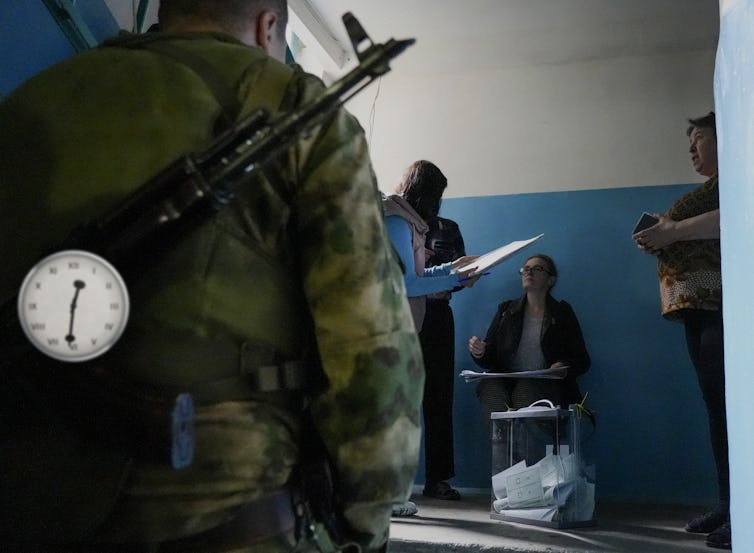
12:31
